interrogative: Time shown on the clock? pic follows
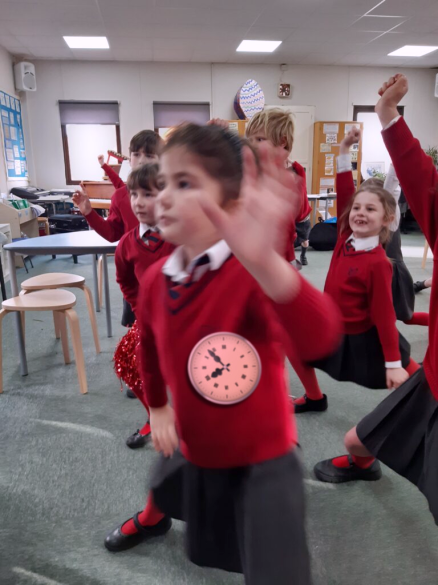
7:53
